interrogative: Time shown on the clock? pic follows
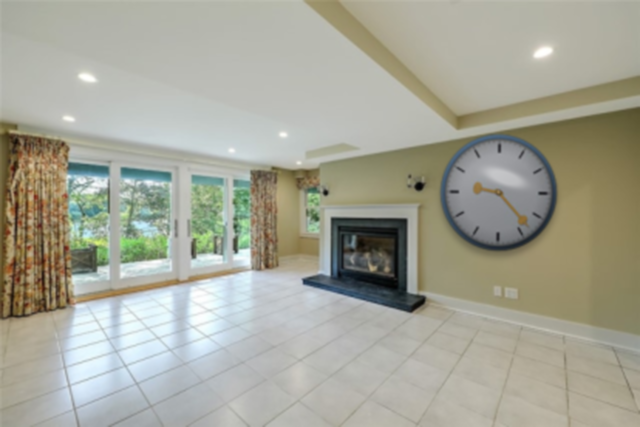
9:23
